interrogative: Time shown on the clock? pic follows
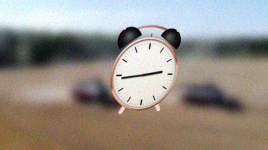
2:44
